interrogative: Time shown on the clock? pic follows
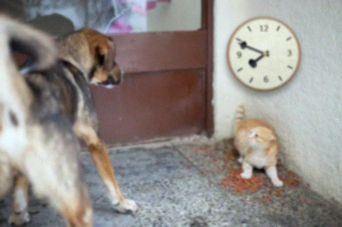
7:49
